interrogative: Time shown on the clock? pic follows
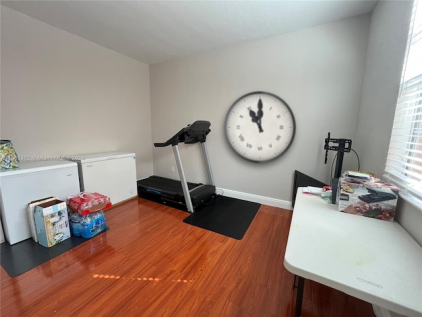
11:00
